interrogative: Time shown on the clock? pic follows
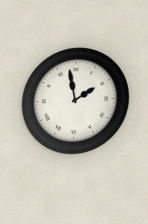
1:58
